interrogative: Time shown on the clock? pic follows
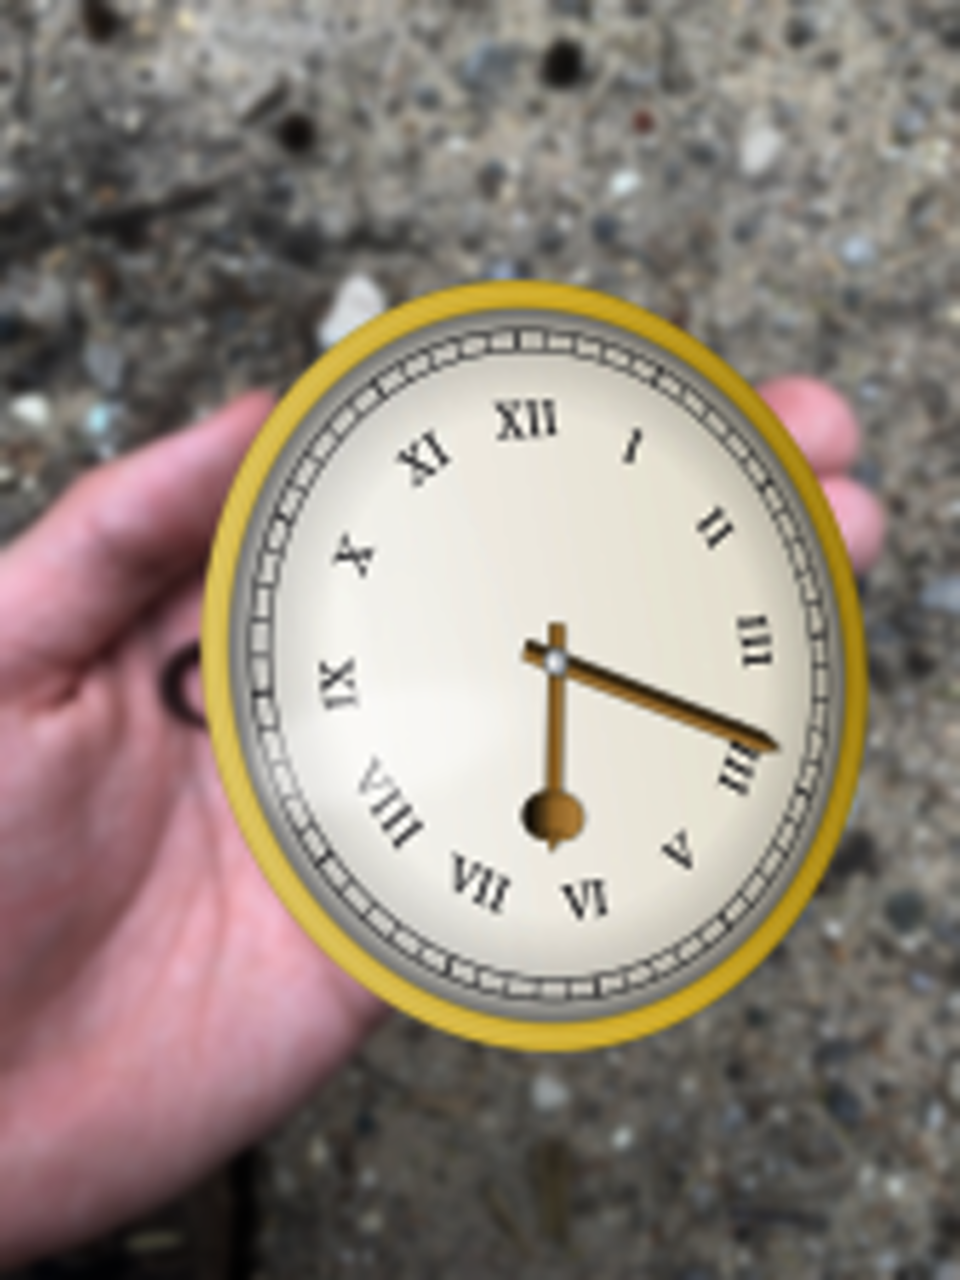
6:19
